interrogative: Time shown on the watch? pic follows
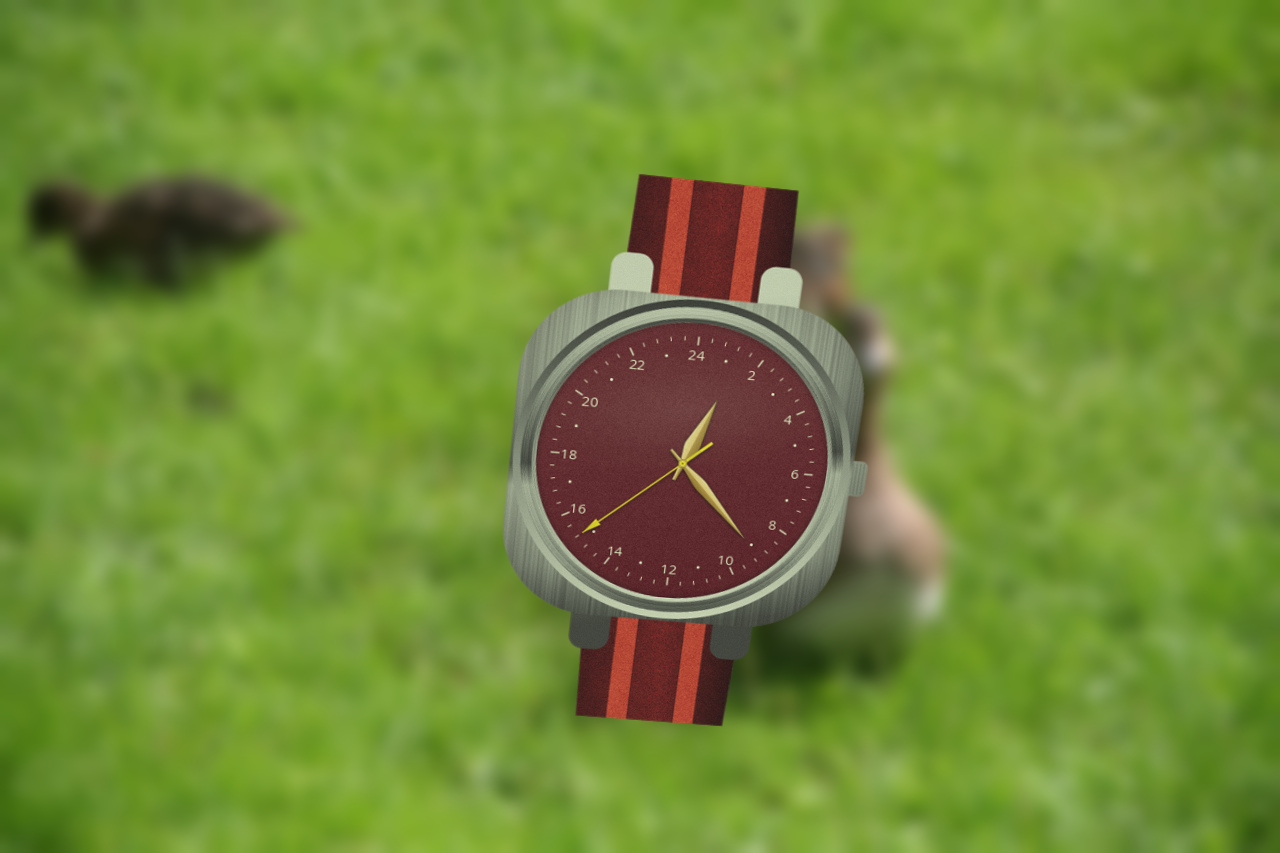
1:22:38
